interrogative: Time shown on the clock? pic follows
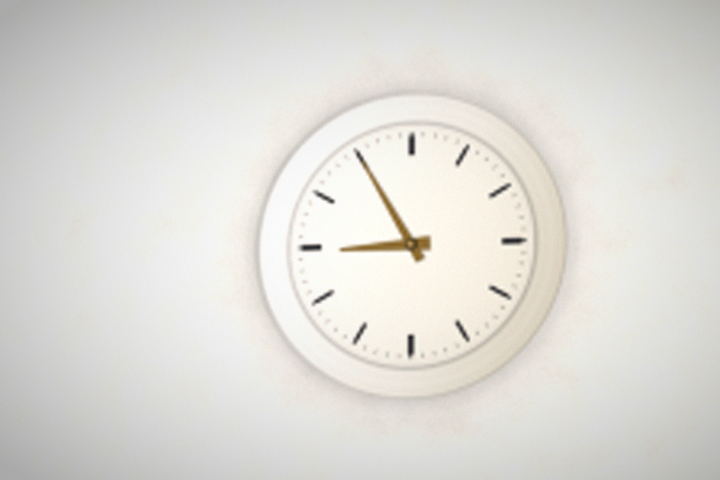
8:55
